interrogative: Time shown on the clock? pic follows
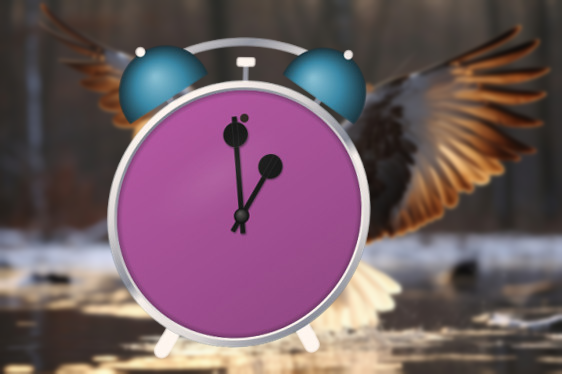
12:59
